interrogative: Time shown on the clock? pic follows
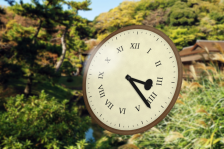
3:22
